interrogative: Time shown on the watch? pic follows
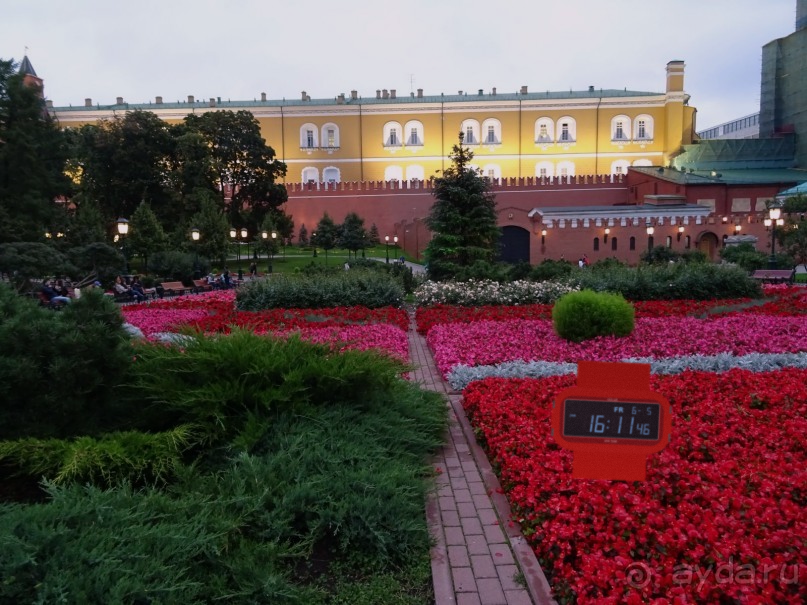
16:11:46
